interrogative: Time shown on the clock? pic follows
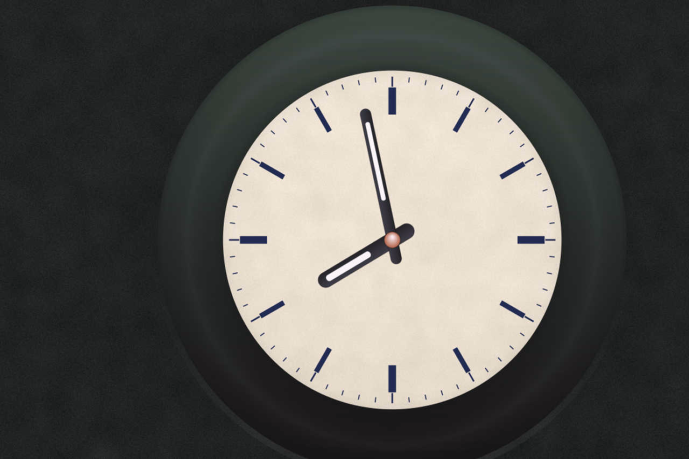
7:58
